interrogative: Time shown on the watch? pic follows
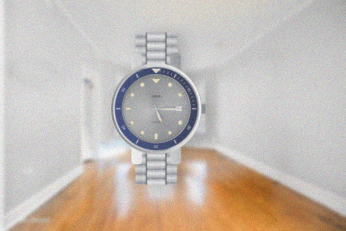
5:15
